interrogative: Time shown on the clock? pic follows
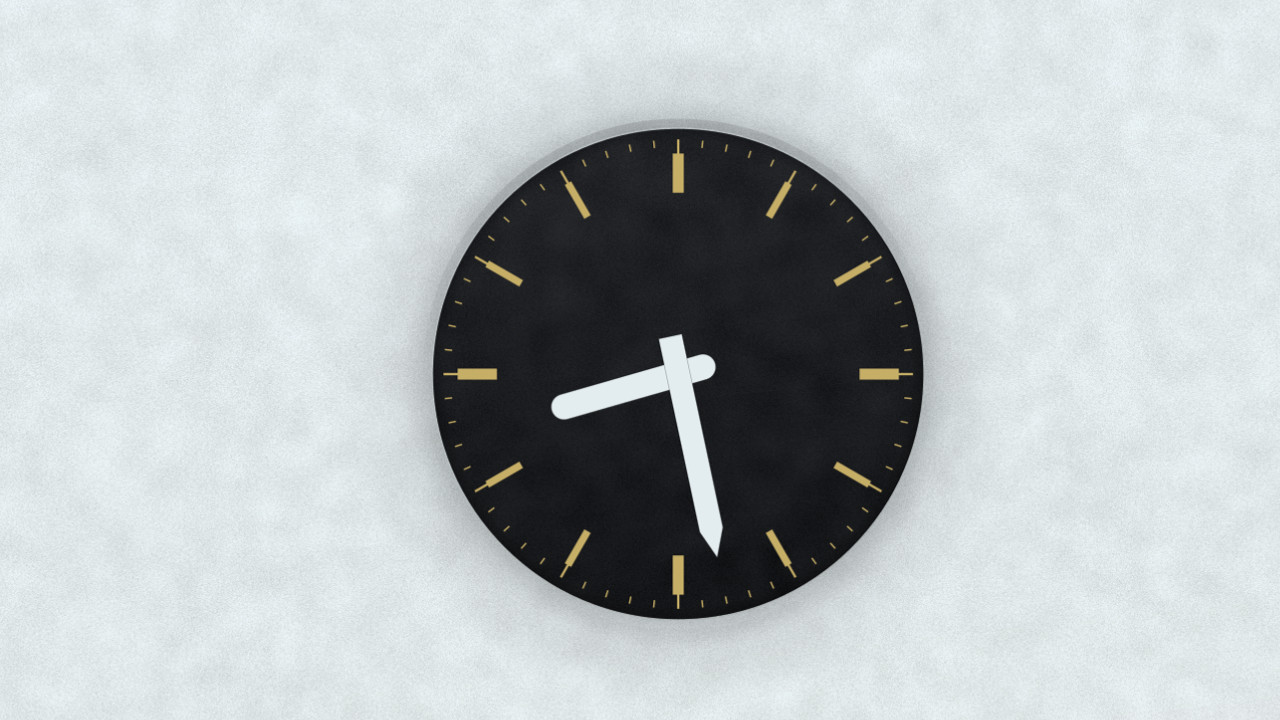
8:28
